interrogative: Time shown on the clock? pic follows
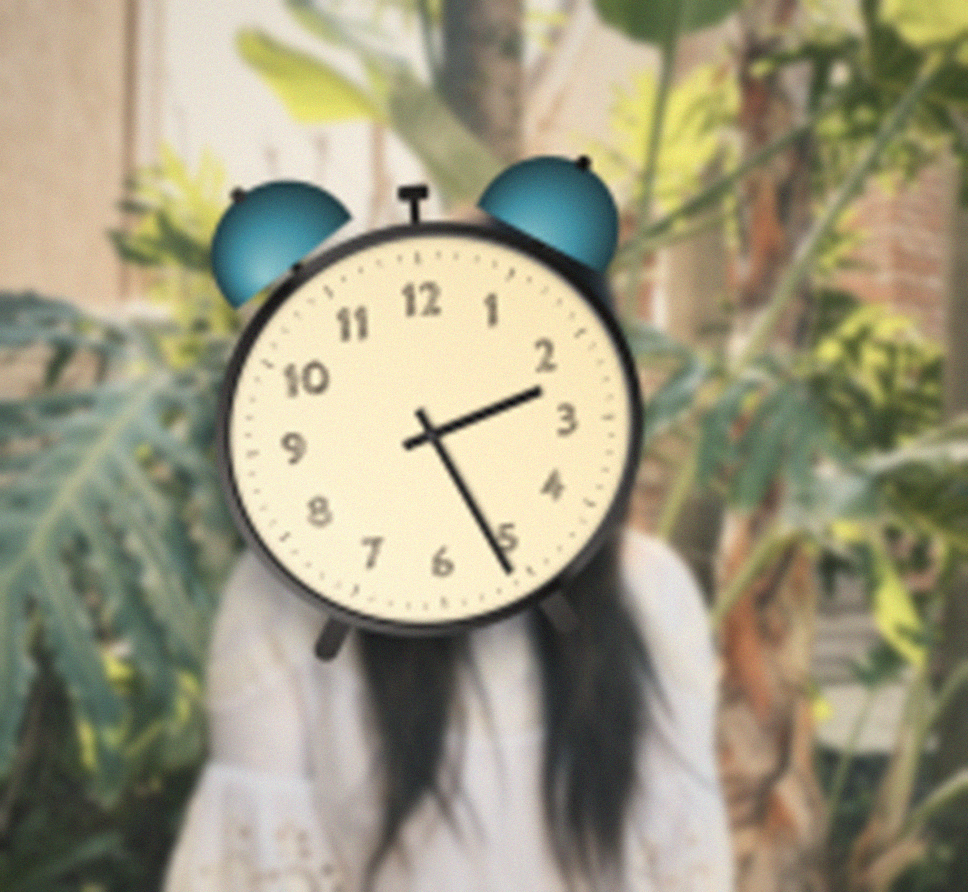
2:26
